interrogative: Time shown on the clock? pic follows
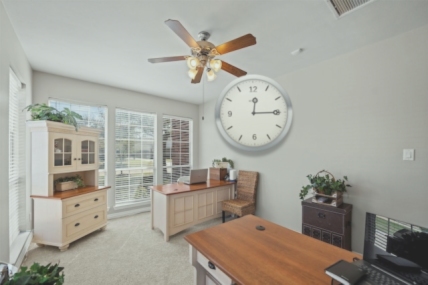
12:15
